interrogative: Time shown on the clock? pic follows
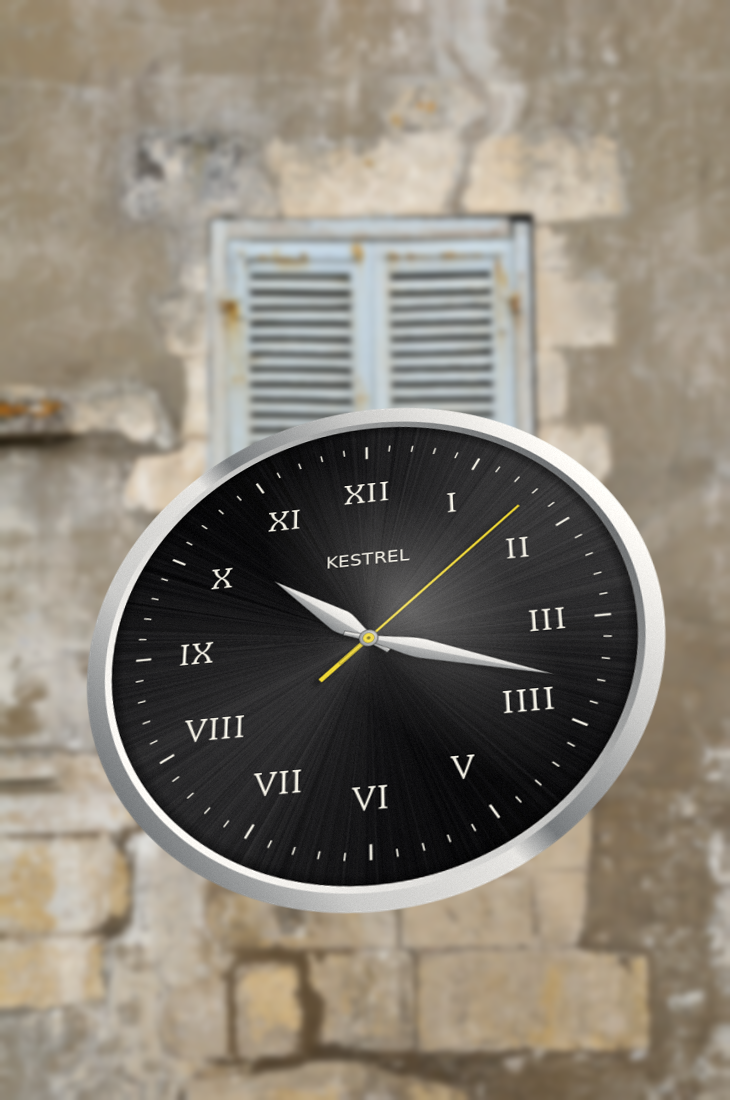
10:18:08
